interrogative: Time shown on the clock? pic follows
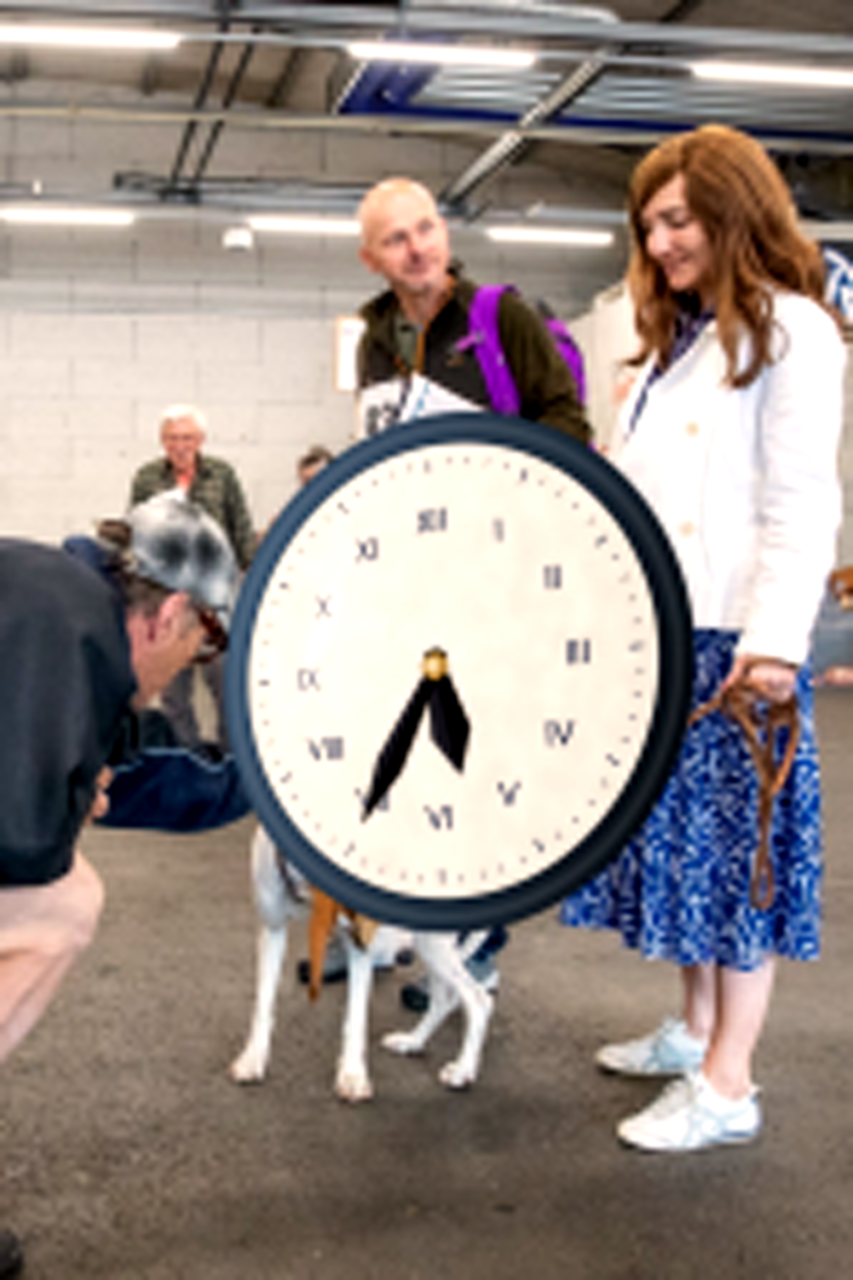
5:35
